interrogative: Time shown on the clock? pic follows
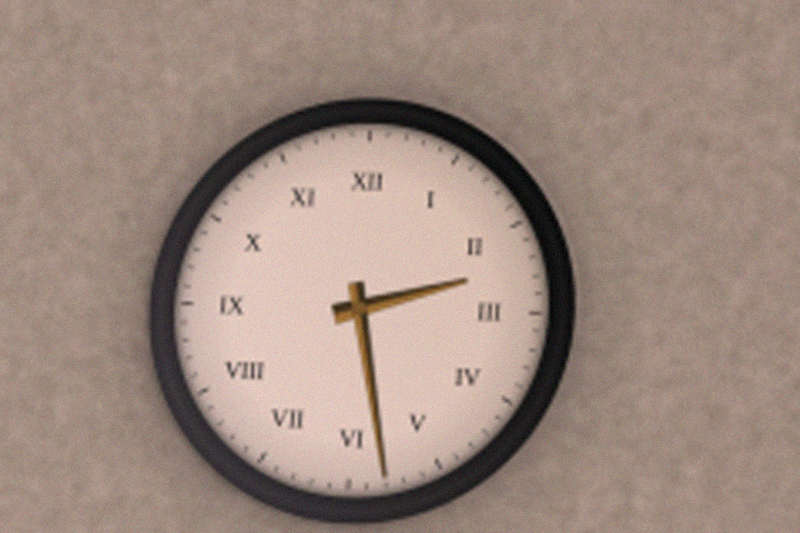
2:28
